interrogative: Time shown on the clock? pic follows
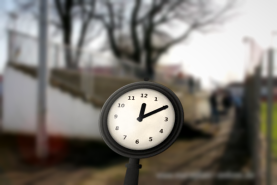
12:10
